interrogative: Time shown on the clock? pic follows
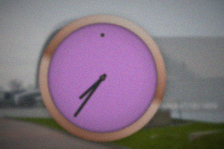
7:36
